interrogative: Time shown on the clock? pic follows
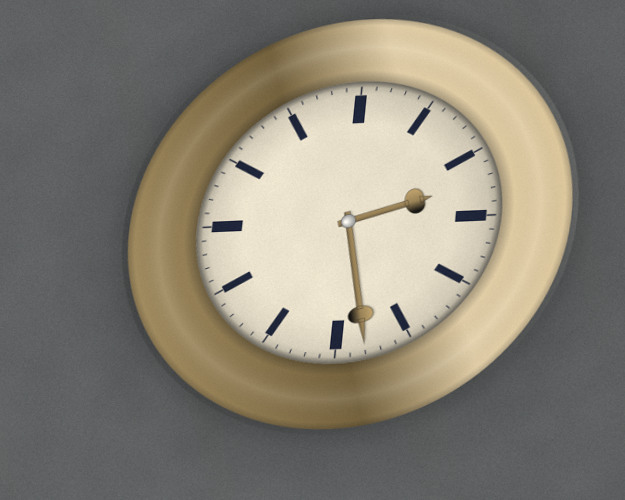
2:28
